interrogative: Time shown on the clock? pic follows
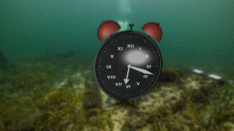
6:18
